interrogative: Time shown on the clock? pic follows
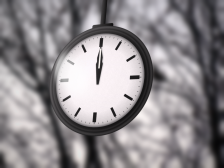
12:00
